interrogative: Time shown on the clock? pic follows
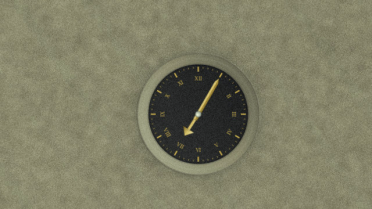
7:05
